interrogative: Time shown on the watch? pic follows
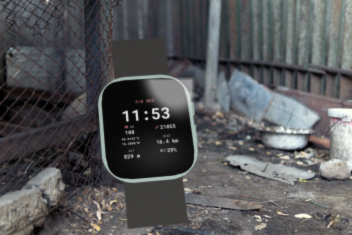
11:53
